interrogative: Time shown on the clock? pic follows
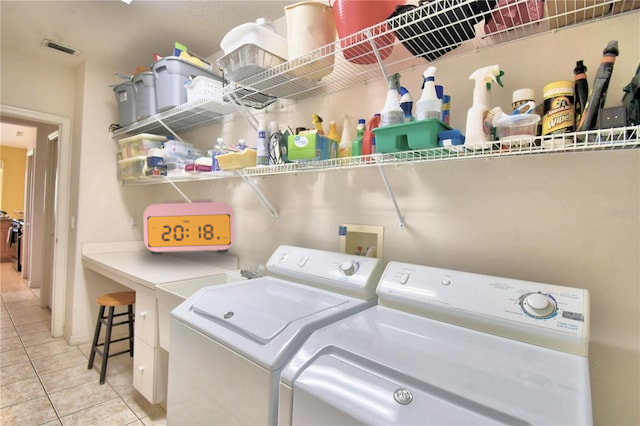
20:18
